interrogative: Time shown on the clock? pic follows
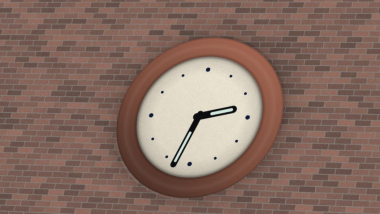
2:33
